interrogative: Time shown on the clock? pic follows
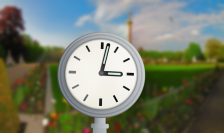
3:02
